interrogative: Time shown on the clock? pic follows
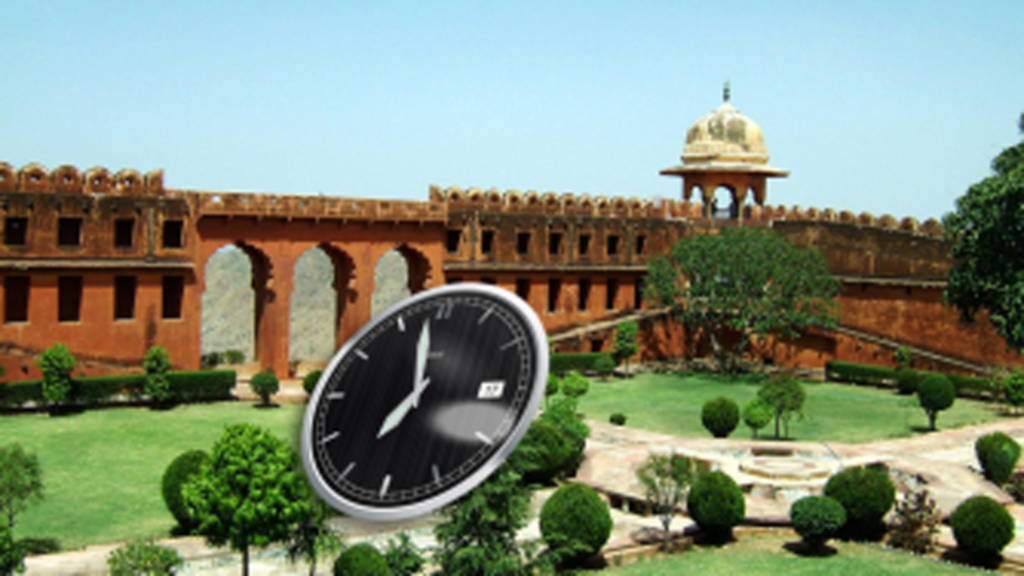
6:58
